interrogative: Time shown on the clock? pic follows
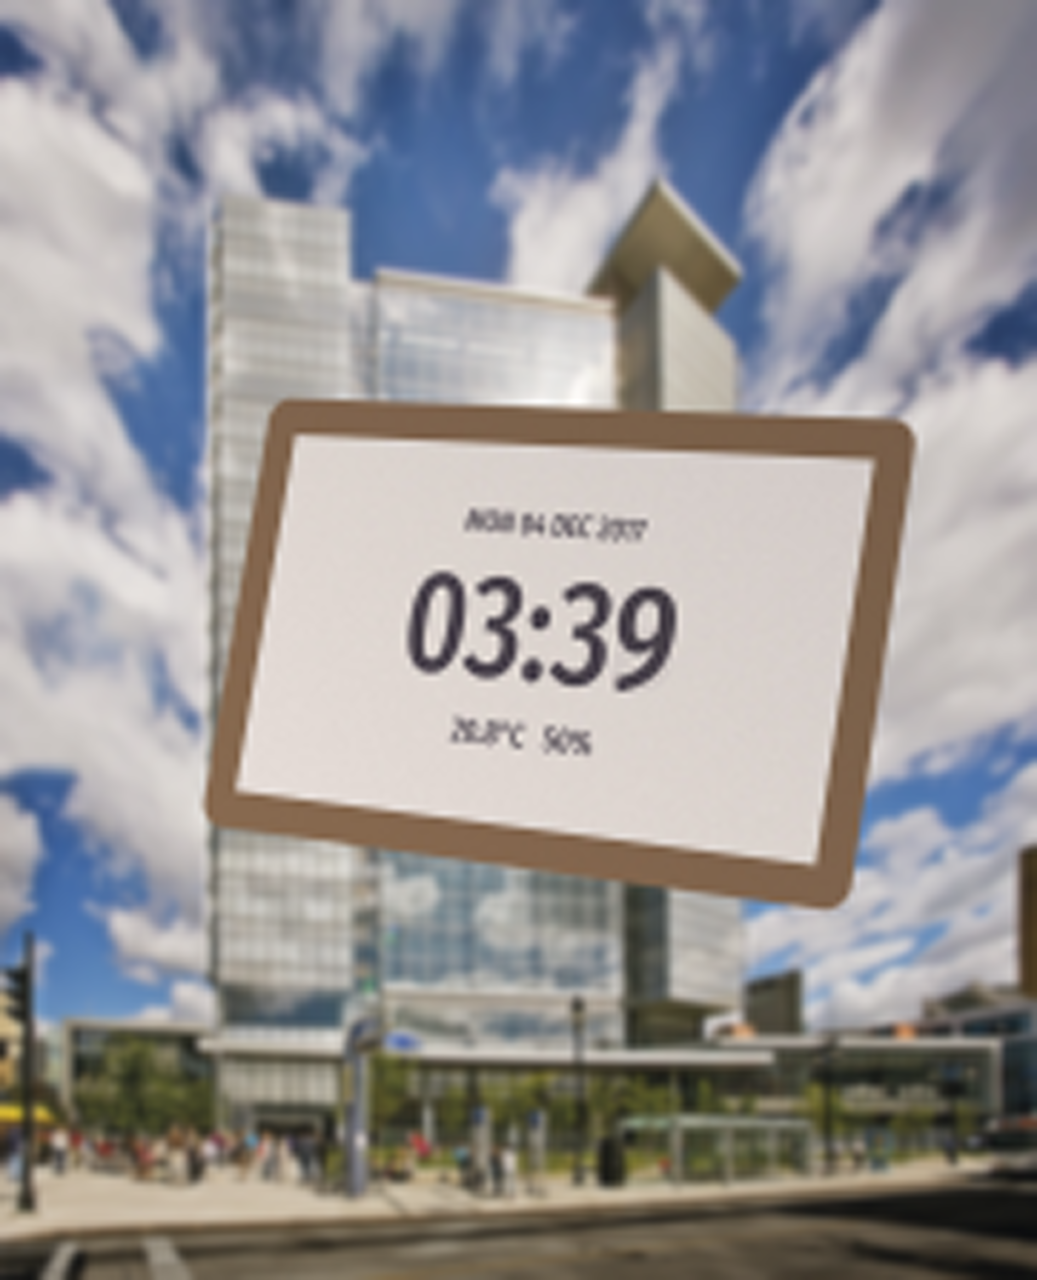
3:39
